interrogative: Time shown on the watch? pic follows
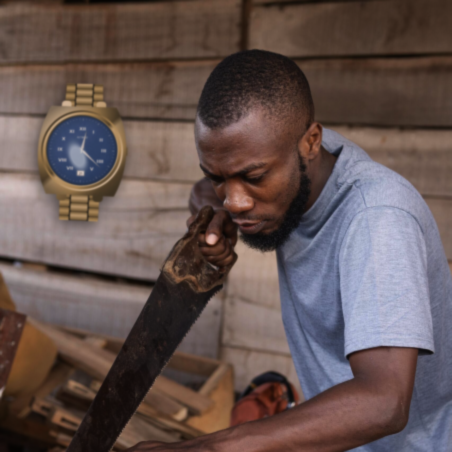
12:22
